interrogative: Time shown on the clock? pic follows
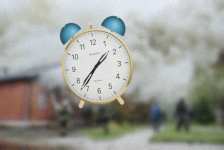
1:37
